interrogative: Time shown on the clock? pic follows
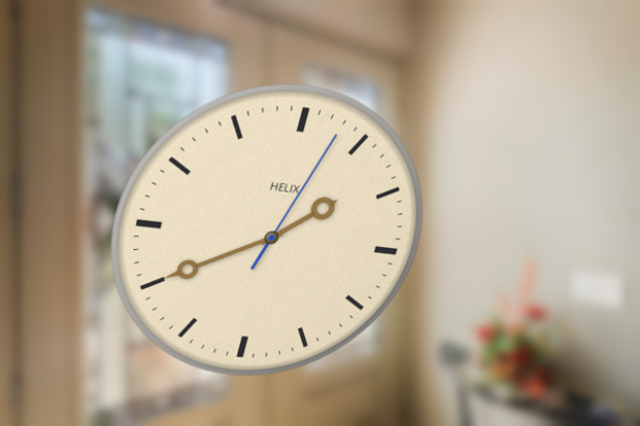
1:40:03
